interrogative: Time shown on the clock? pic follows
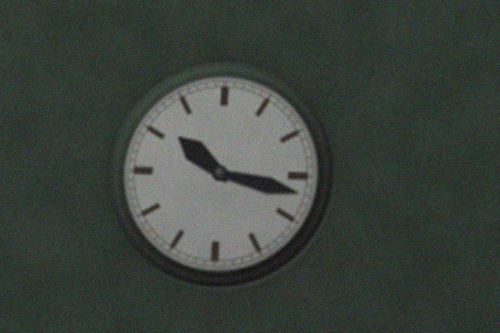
10:17
